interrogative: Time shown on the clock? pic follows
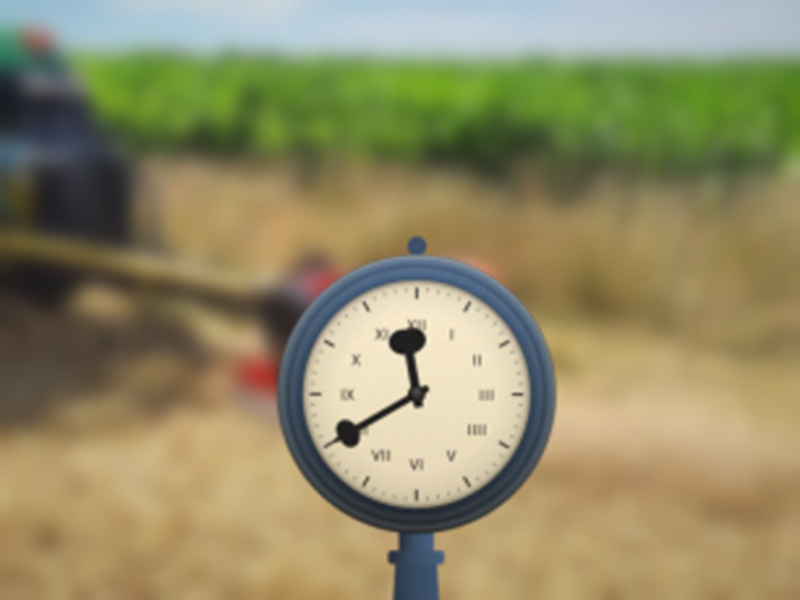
11:40
